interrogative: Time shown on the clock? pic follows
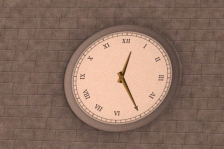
12:25
